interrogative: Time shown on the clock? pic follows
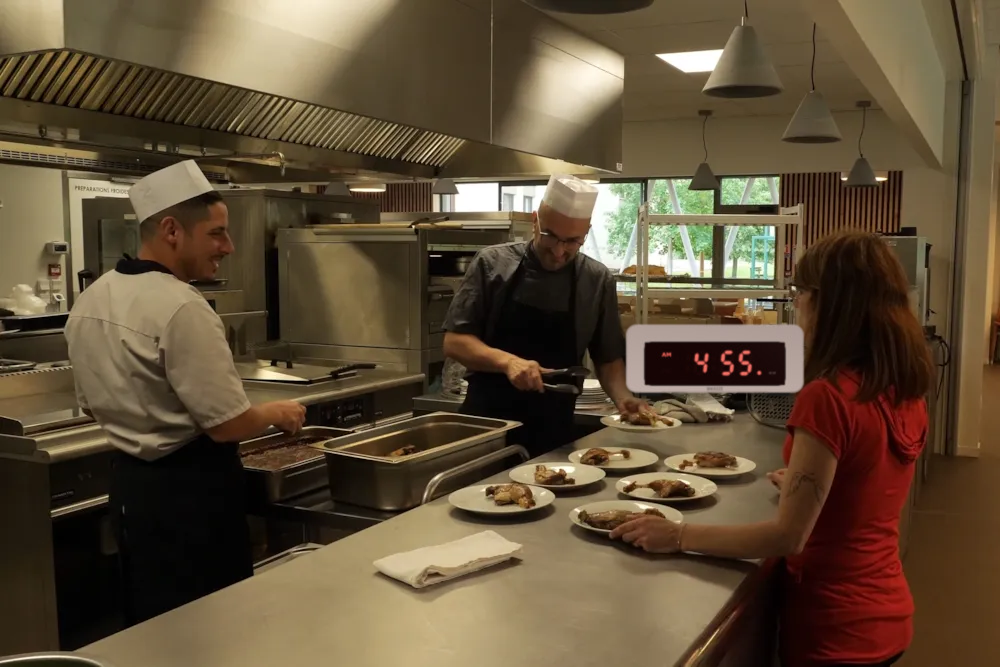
4:55
